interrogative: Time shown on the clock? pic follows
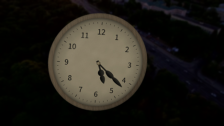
5:22
